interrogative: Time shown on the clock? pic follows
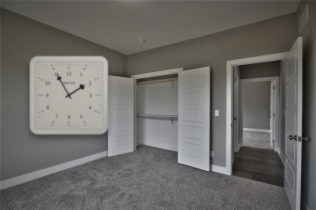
1:55
